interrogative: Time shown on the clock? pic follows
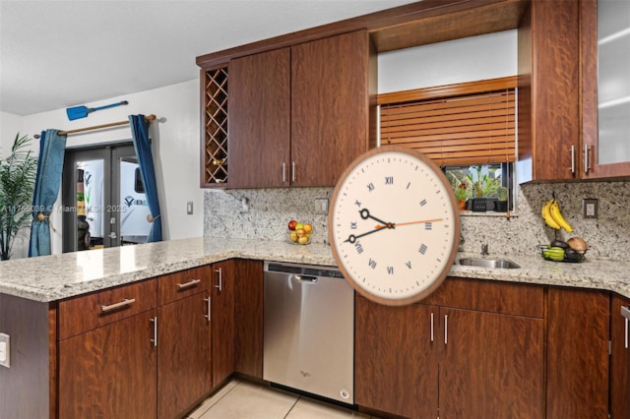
9:42:14
